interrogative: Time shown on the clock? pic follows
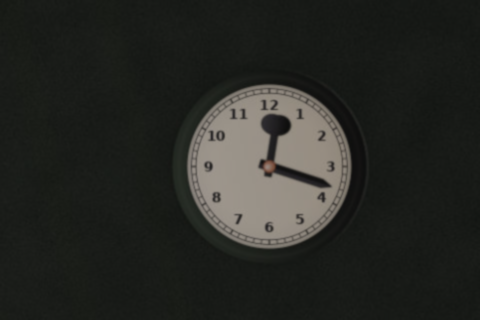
12:18
